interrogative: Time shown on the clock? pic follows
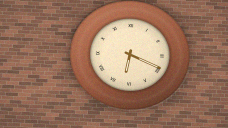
6:19
